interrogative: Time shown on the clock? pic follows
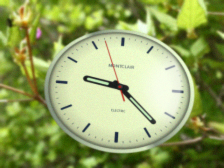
9:22:57
